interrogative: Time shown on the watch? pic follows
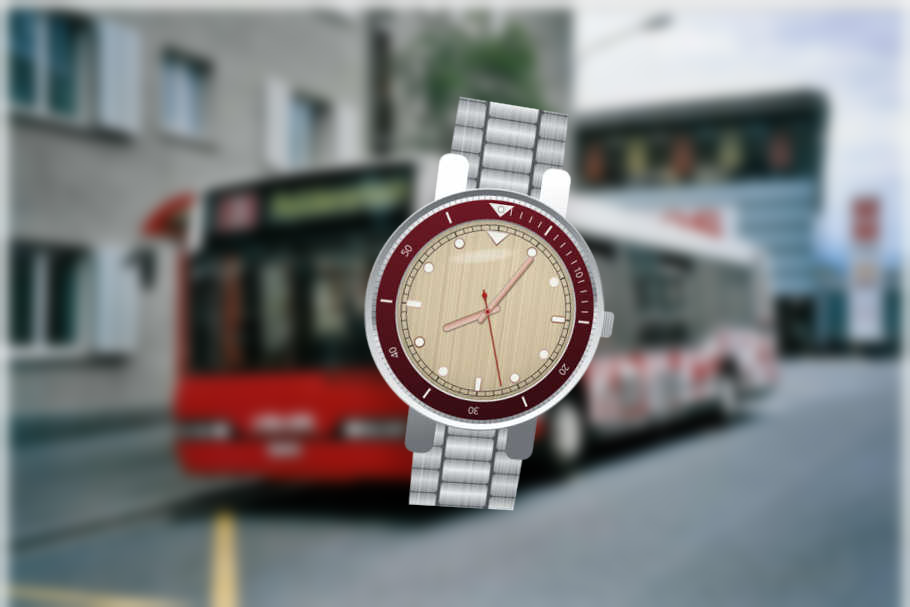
8:05:27
